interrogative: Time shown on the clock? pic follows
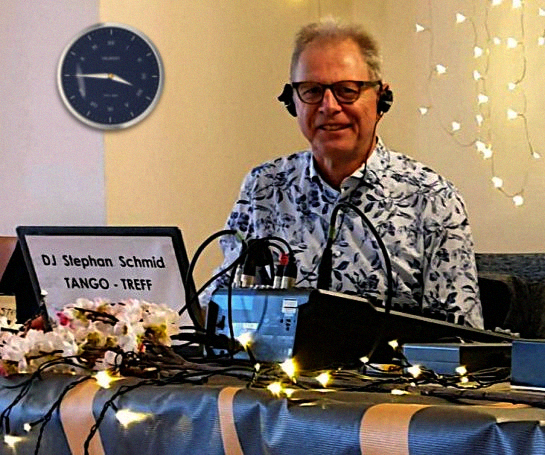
3:45
